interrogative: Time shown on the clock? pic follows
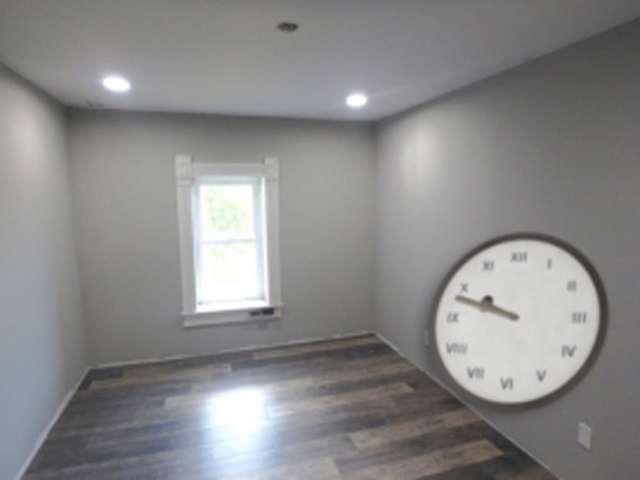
9:48
